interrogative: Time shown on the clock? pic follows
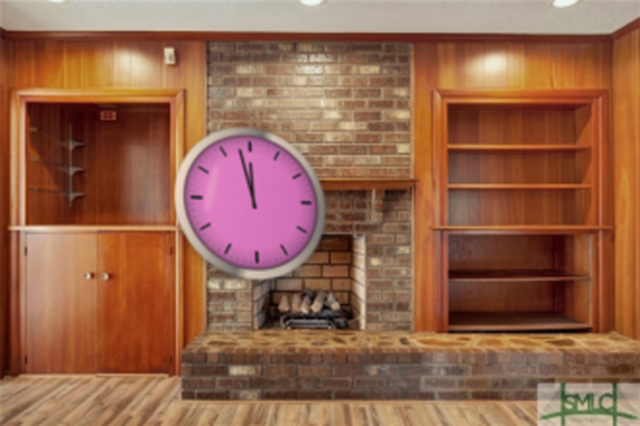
11:58
